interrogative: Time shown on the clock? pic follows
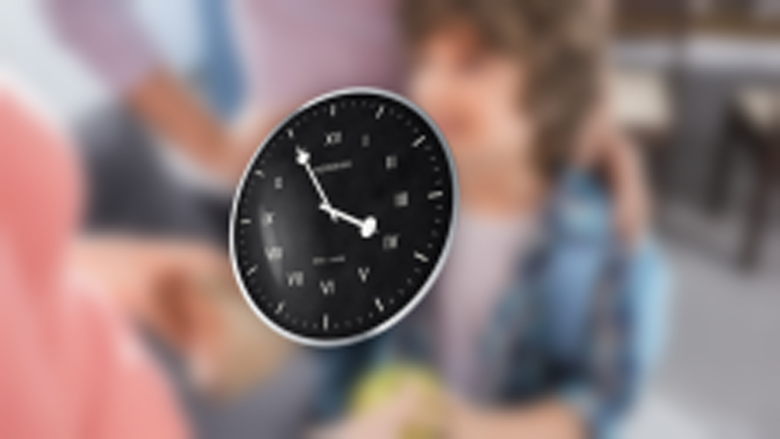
3:55
